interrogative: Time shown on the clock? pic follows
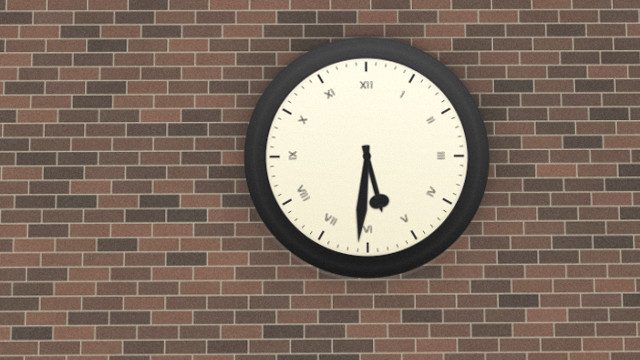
5:31
